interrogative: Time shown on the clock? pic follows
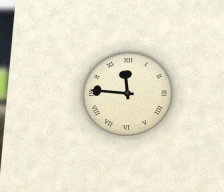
11:46
